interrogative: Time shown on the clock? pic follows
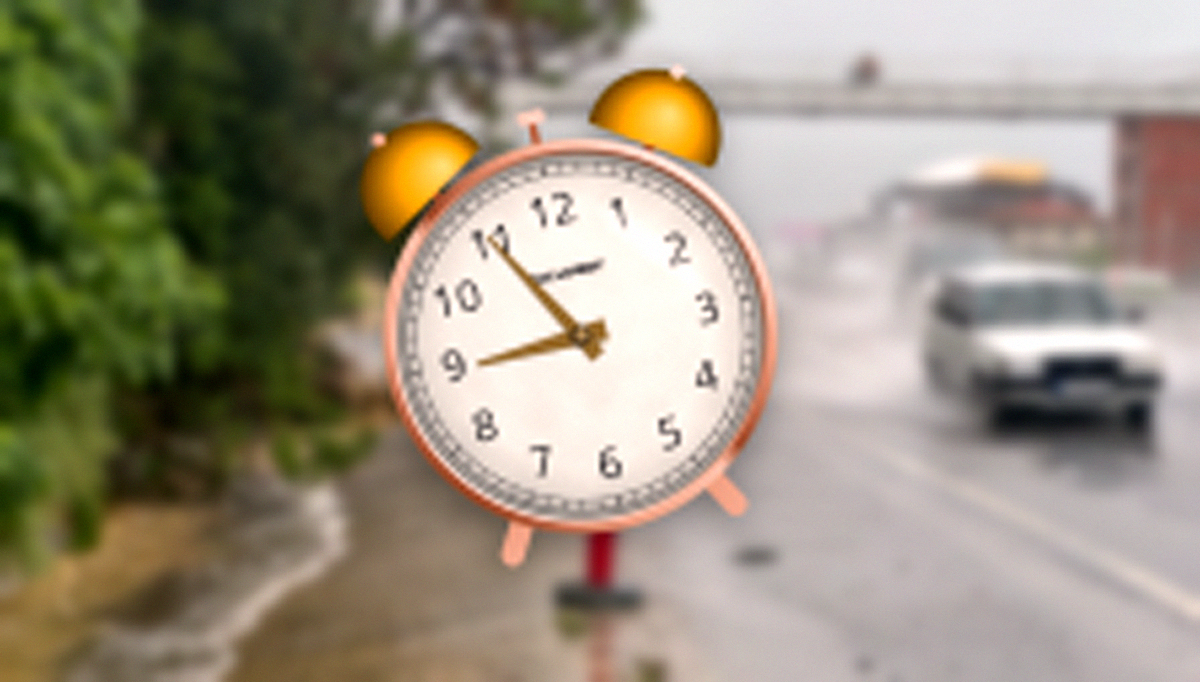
8:55
